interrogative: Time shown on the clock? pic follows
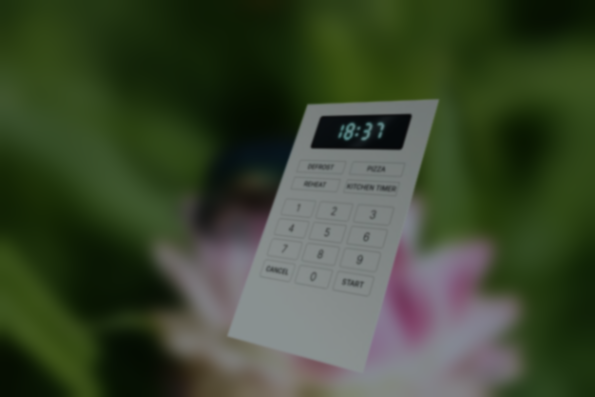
18:37
